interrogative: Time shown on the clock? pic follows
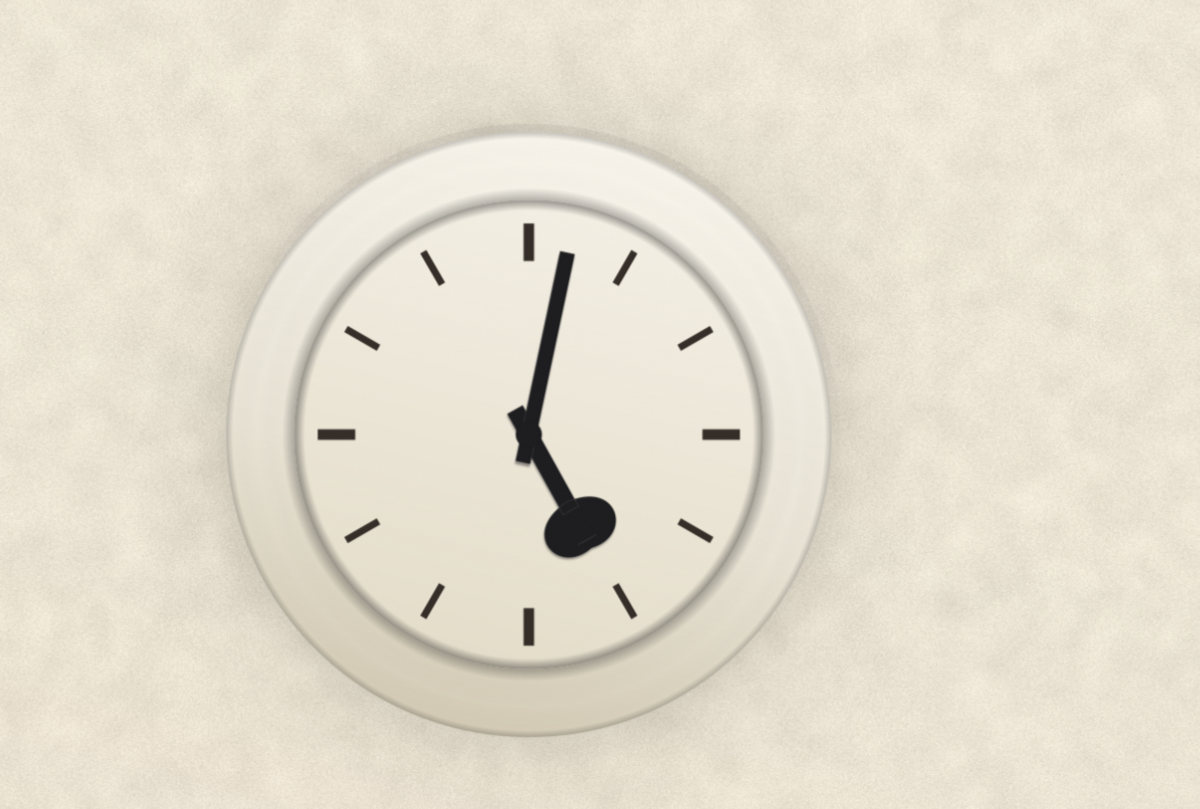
5:02
